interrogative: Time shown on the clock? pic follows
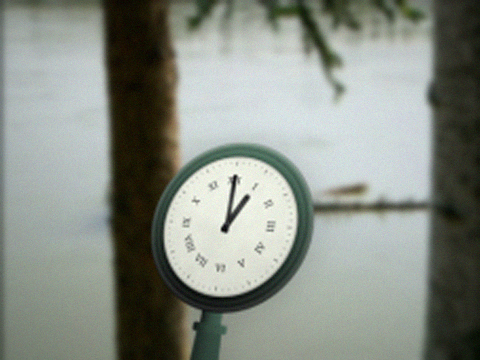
1:00
